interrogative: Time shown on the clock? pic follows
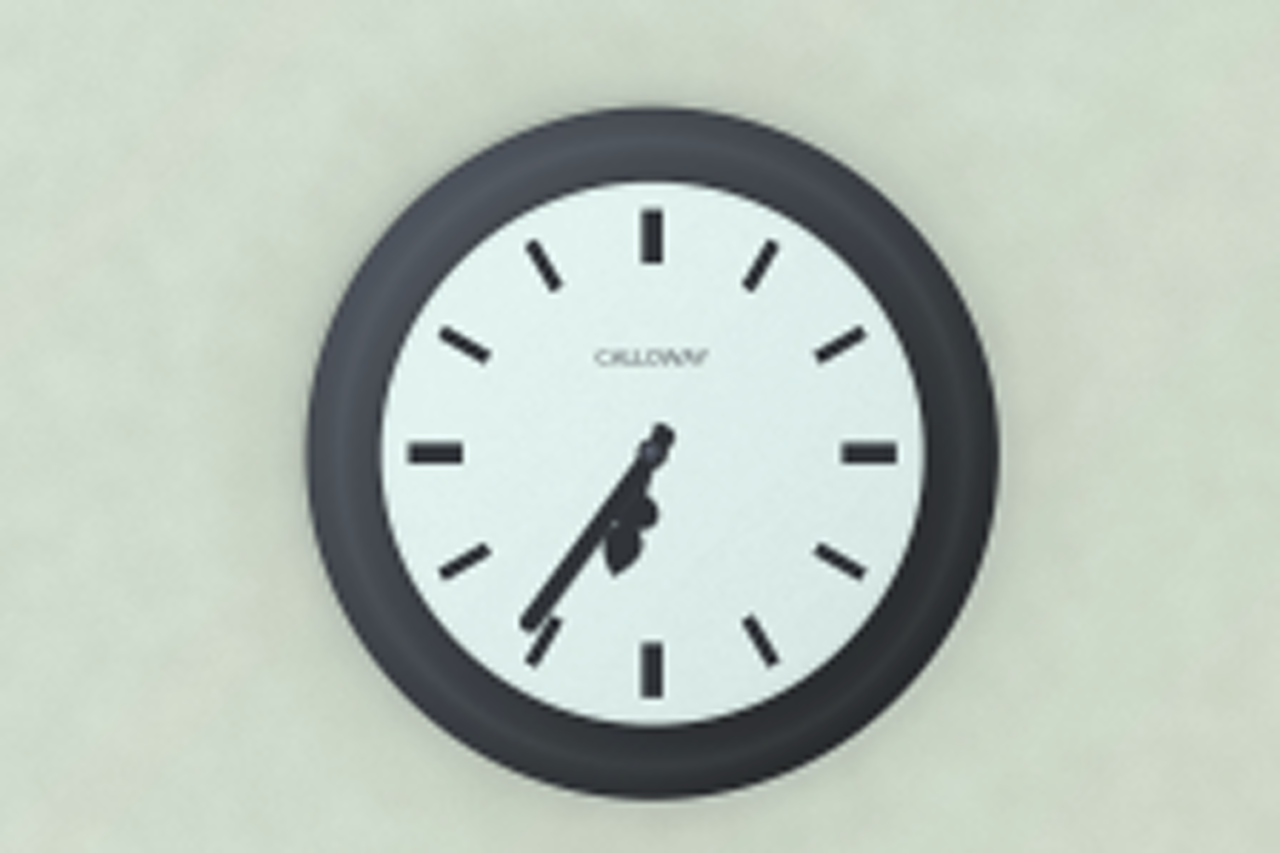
6:36
